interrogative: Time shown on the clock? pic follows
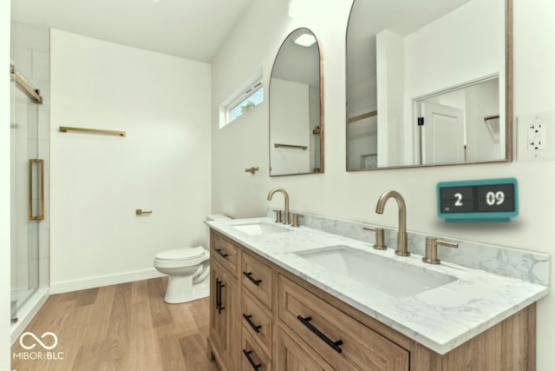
2:09
